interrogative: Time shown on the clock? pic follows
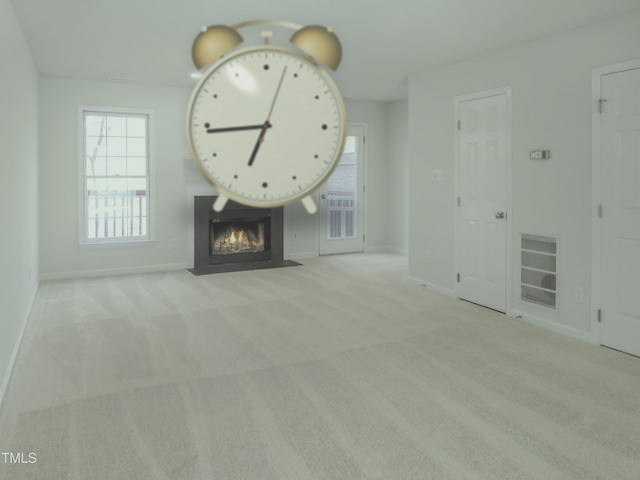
6:44:03
